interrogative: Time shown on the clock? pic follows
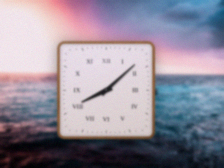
8:08
